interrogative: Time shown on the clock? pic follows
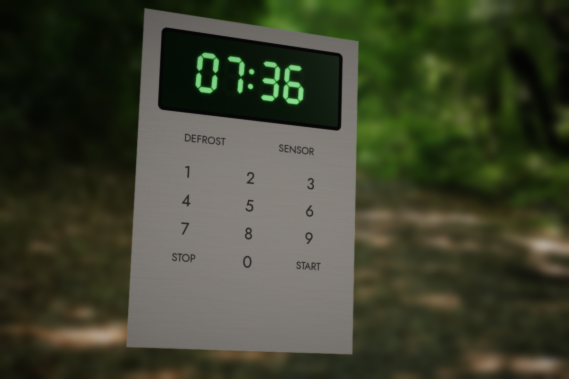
7:36
